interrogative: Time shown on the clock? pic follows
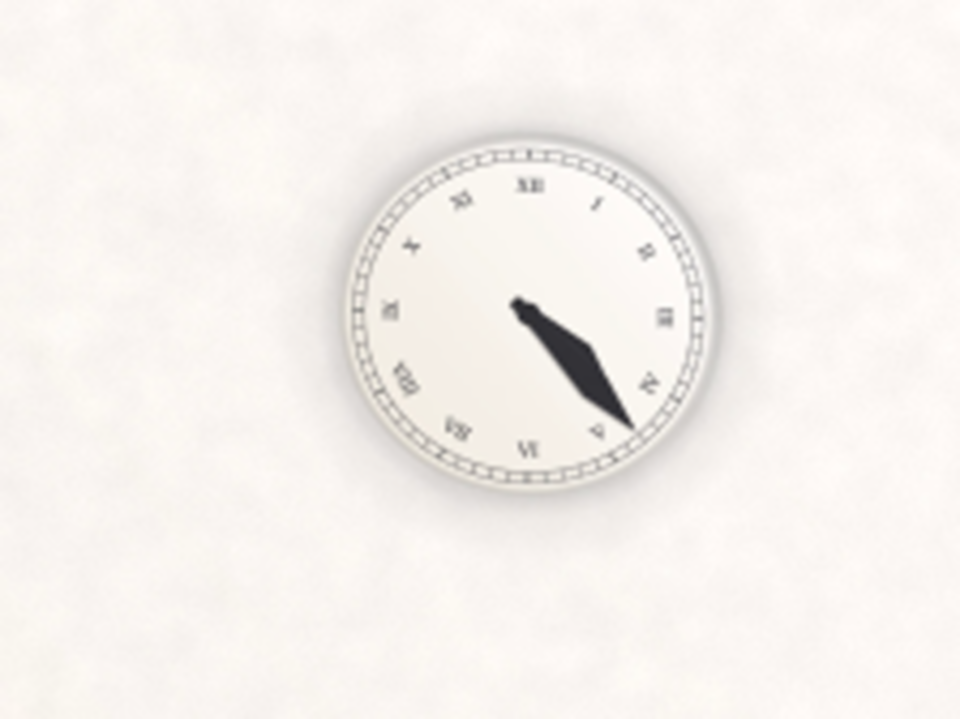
4:23
